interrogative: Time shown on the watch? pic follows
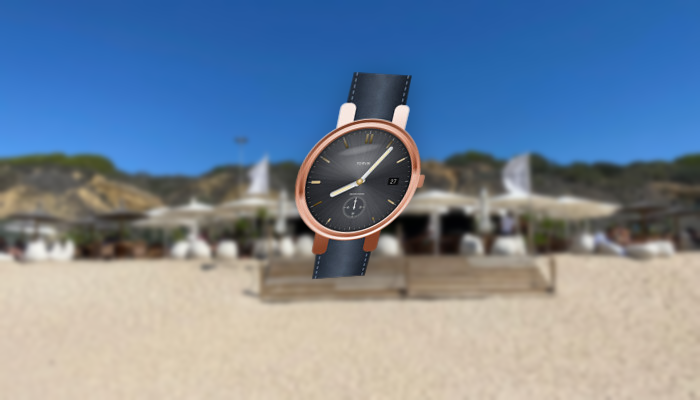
8:06
